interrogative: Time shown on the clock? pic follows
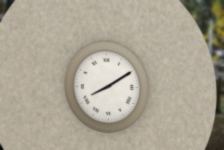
8:10
